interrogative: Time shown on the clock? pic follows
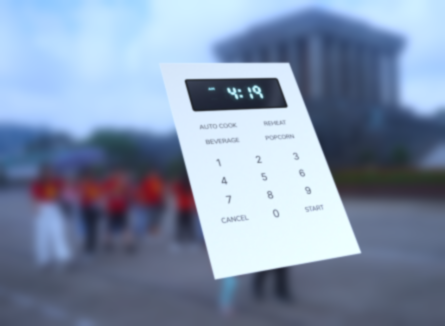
4:19
